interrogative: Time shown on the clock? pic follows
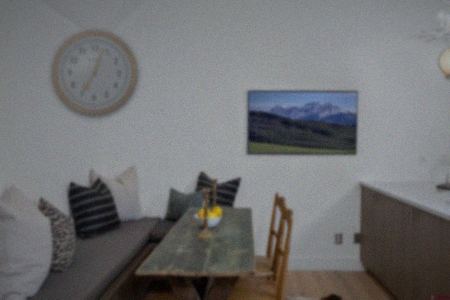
7:03
